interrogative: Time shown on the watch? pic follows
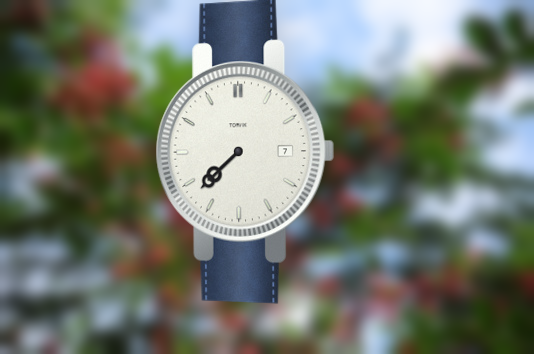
7:38
